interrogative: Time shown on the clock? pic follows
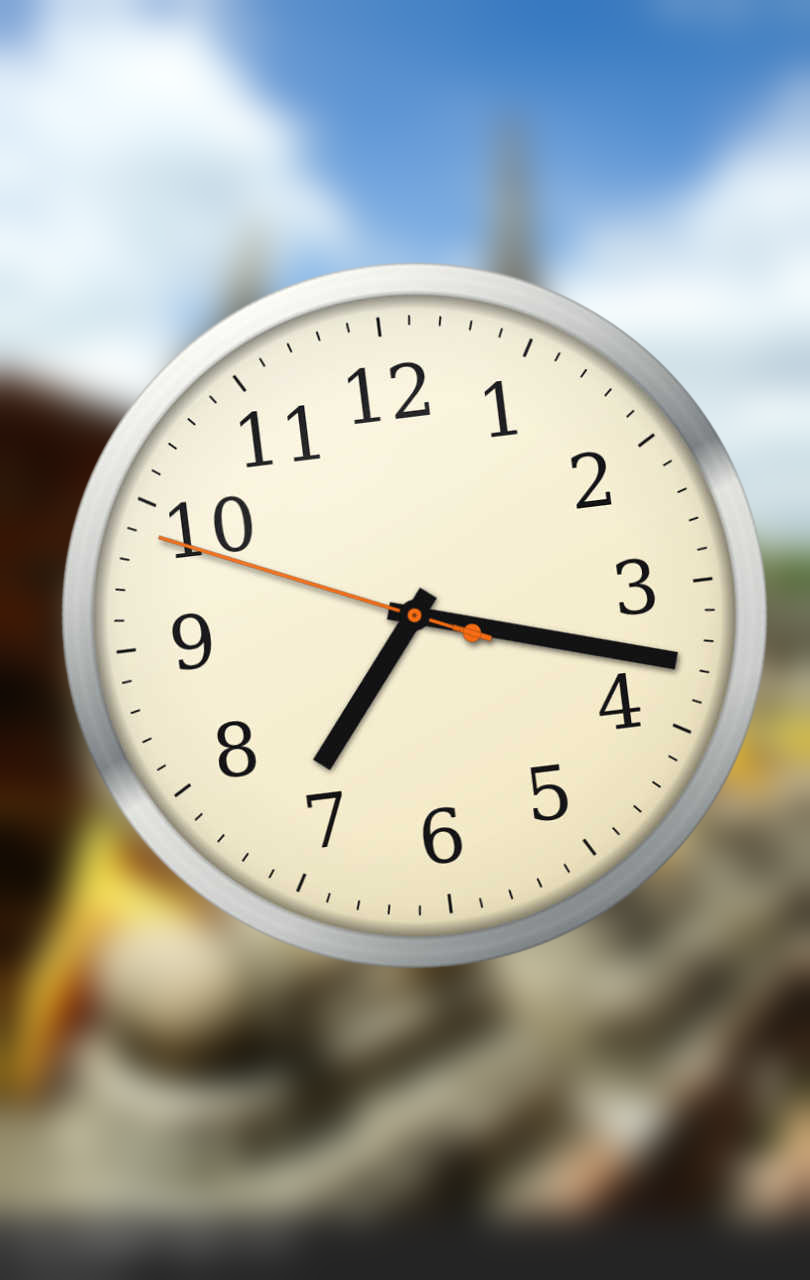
7:17:49
